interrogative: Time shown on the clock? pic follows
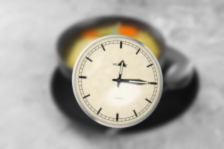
12:15
